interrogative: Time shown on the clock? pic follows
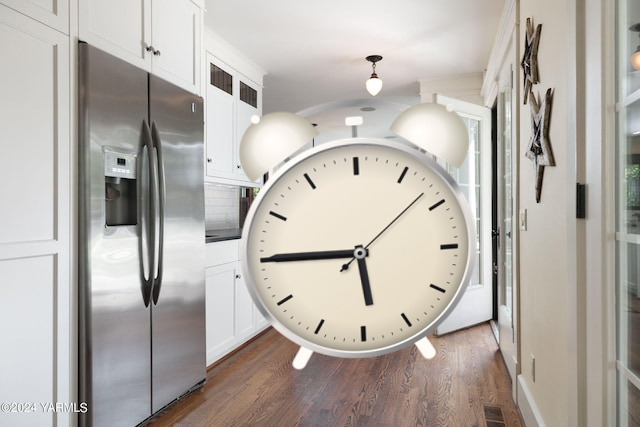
5:45:08
